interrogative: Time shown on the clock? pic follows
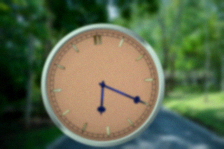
6:20
